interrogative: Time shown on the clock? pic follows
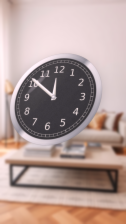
11:51
